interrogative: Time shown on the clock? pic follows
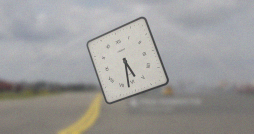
5:32
